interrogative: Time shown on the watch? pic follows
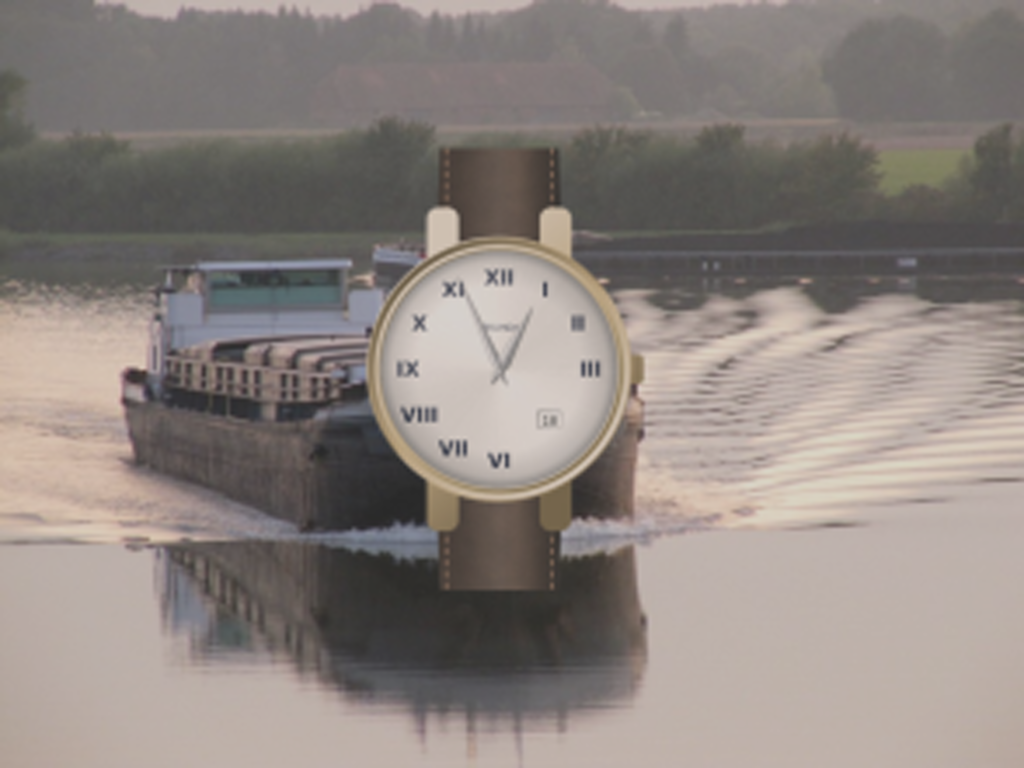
12:56
